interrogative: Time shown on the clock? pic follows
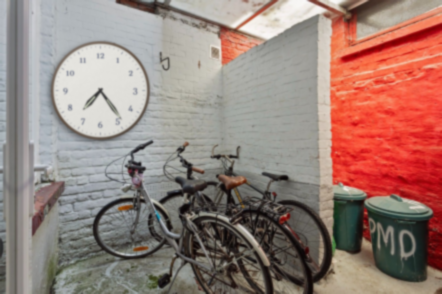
7:24
